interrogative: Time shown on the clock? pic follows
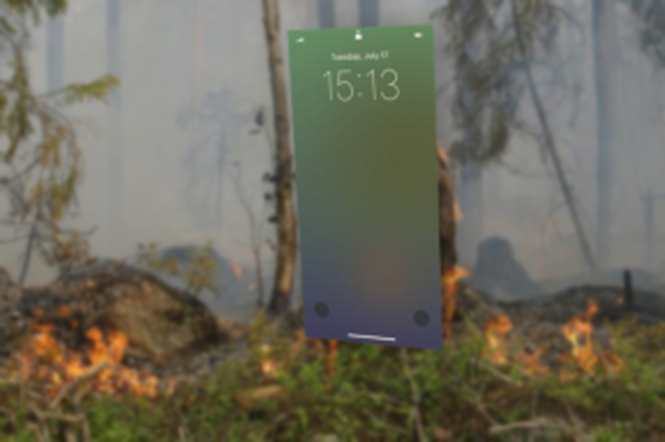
15:13
